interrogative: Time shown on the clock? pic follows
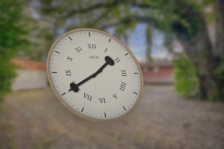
1:40
